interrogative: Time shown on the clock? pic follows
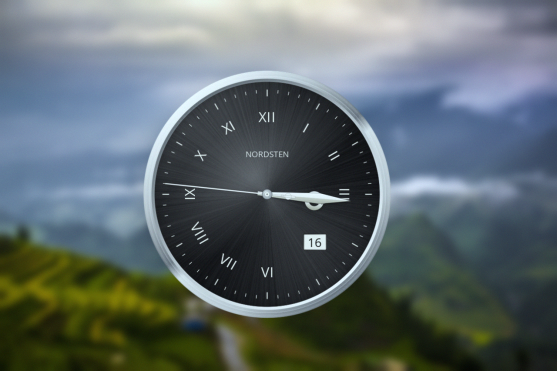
3:15:46
